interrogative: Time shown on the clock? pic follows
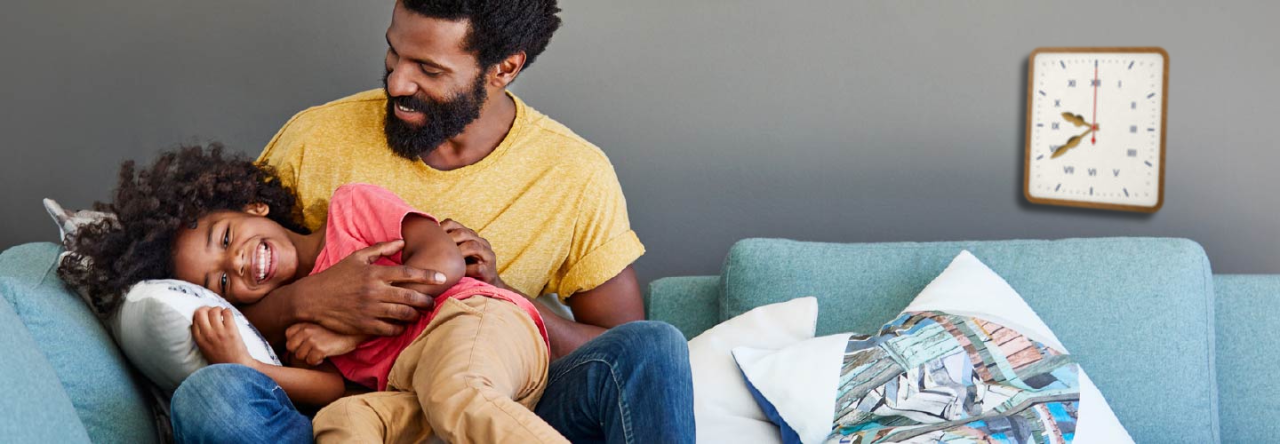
9:39:00
